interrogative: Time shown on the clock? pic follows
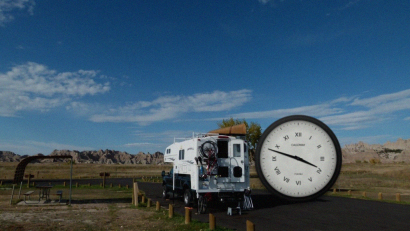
3:48
